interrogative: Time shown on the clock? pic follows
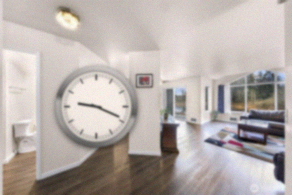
9:19
